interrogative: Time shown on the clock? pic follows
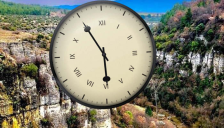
5:55
